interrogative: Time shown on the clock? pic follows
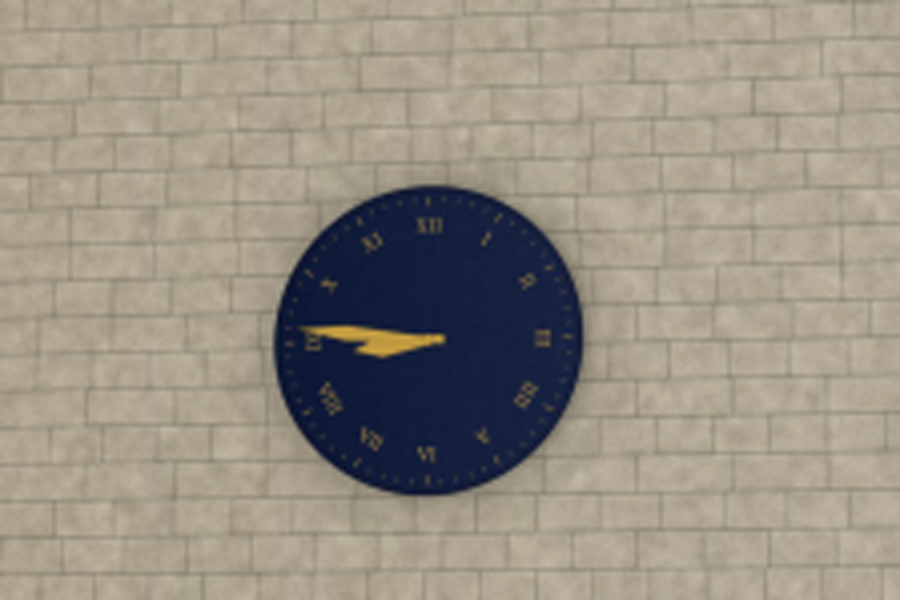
8:46
